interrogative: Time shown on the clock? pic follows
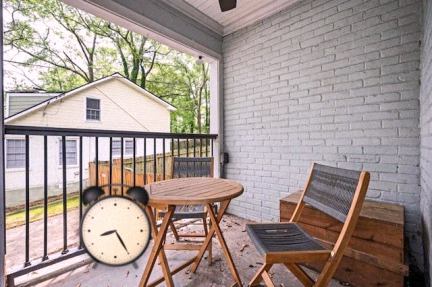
8:25
